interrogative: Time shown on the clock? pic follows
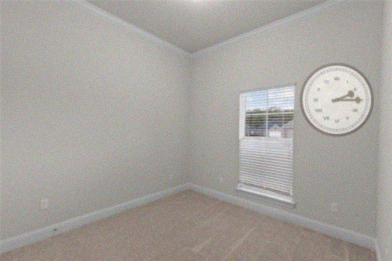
2:15
